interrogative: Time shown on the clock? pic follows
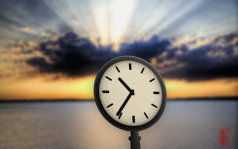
10:36
